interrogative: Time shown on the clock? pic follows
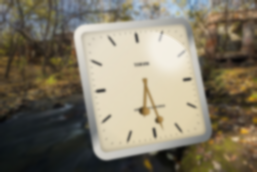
6:28
